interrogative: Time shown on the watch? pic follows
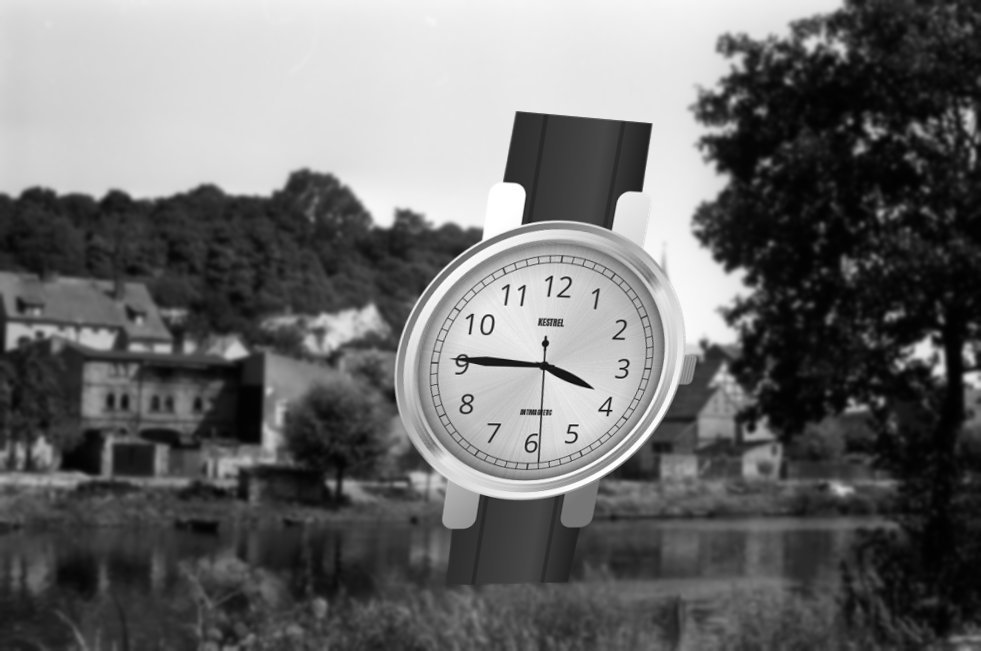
3:45:29
